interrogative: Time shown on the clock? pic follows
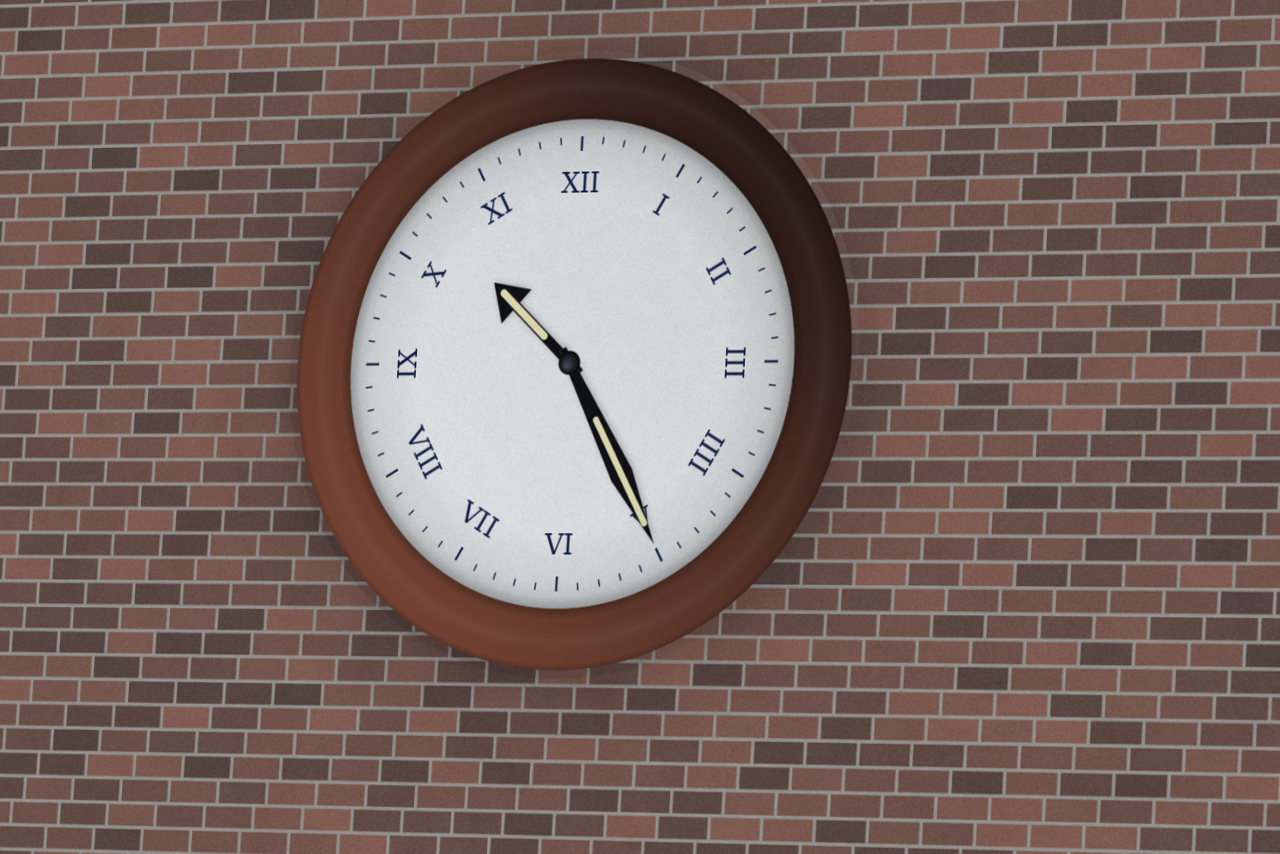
10:25
